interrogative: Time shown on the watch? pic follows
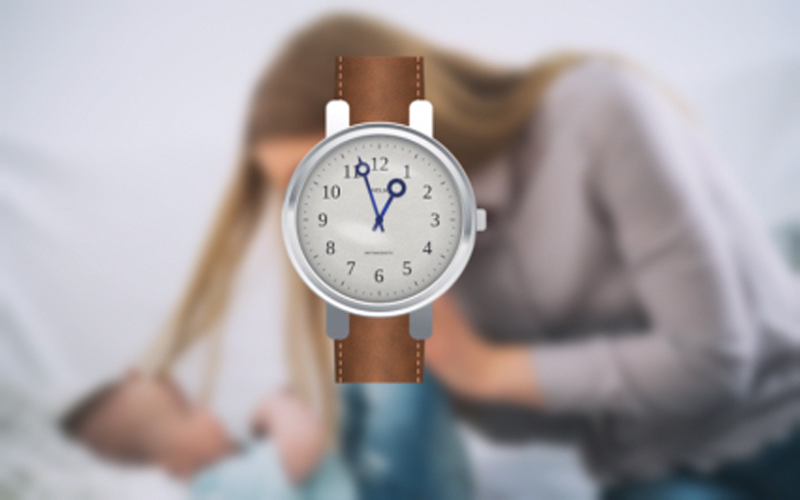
12:57
